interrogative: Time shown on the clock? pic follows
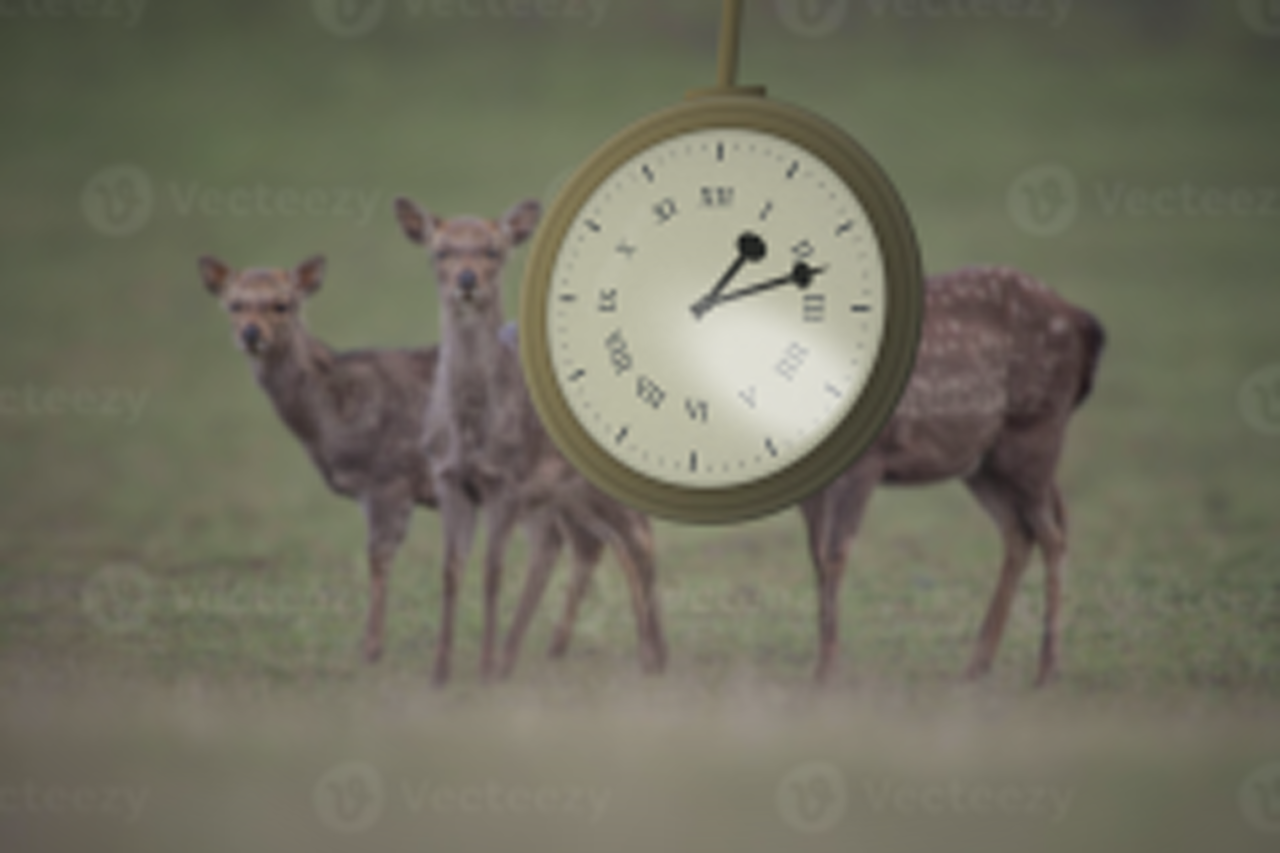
1:12
